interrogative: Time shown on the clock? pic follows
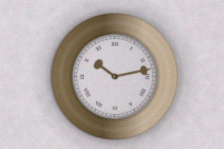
10:13
